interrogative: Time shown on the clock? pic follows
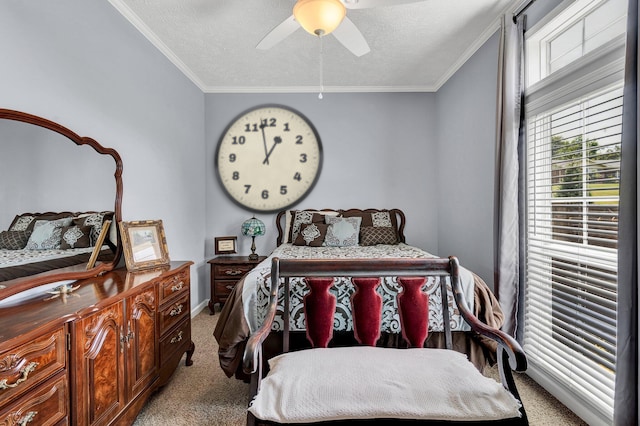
12:58
